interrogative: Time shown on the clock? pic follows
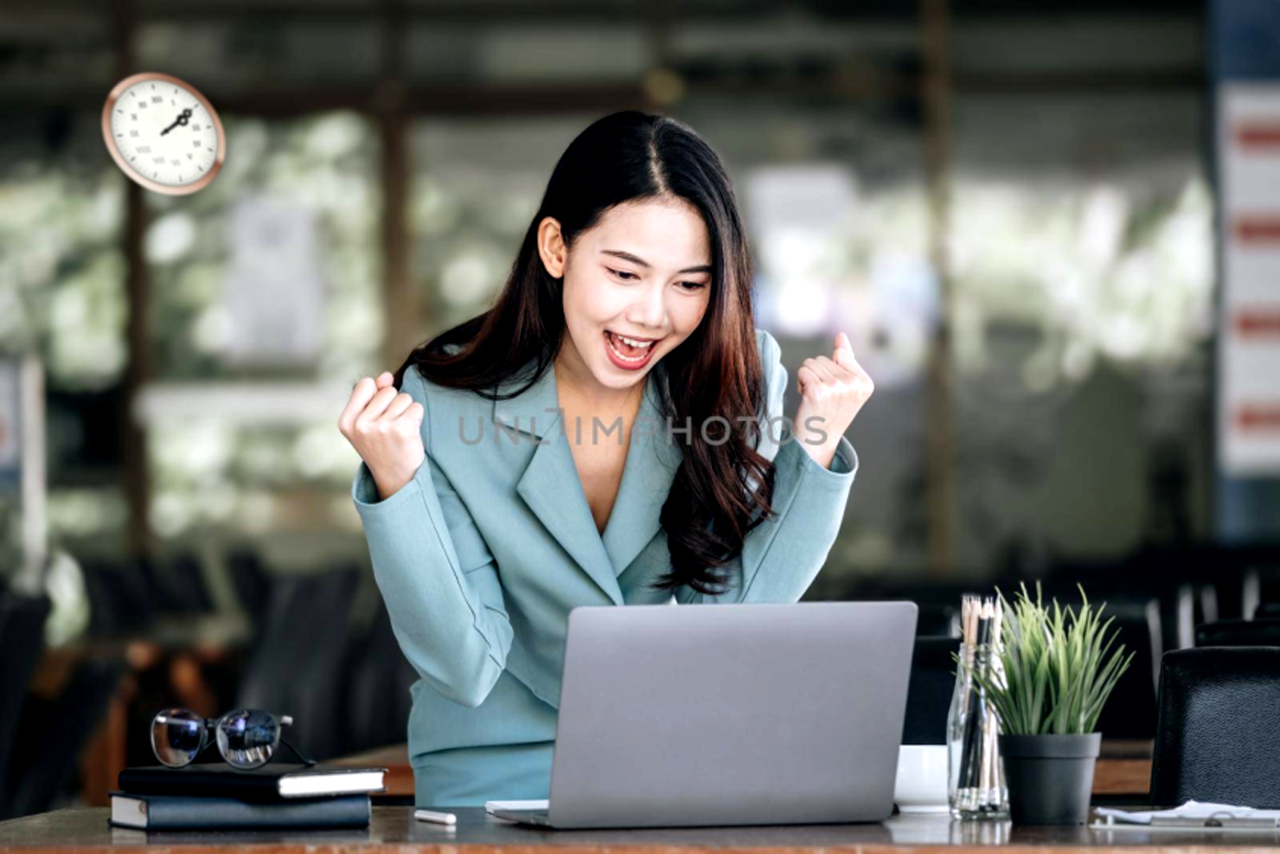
2:10
